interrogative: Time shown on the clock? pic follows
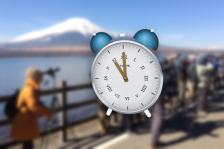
11:00
